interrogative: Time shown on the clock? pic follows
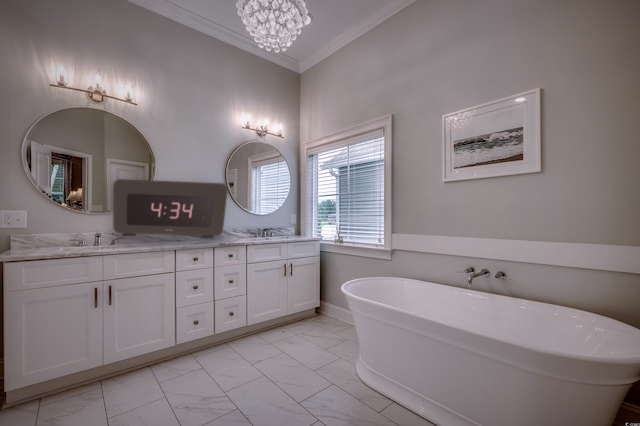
4:34
